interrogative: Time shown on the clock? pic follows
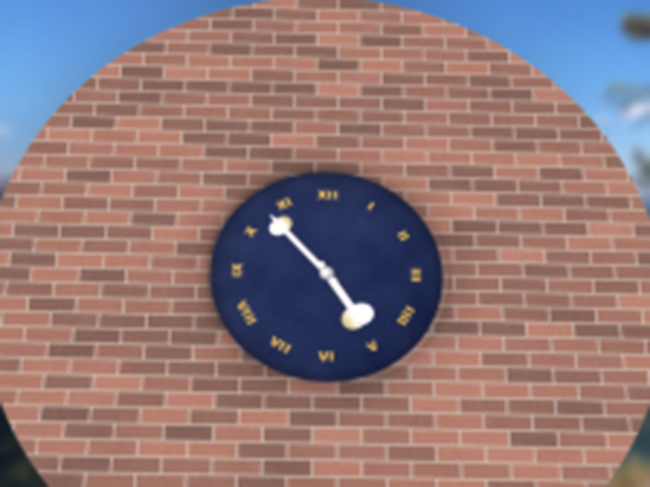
4:53
